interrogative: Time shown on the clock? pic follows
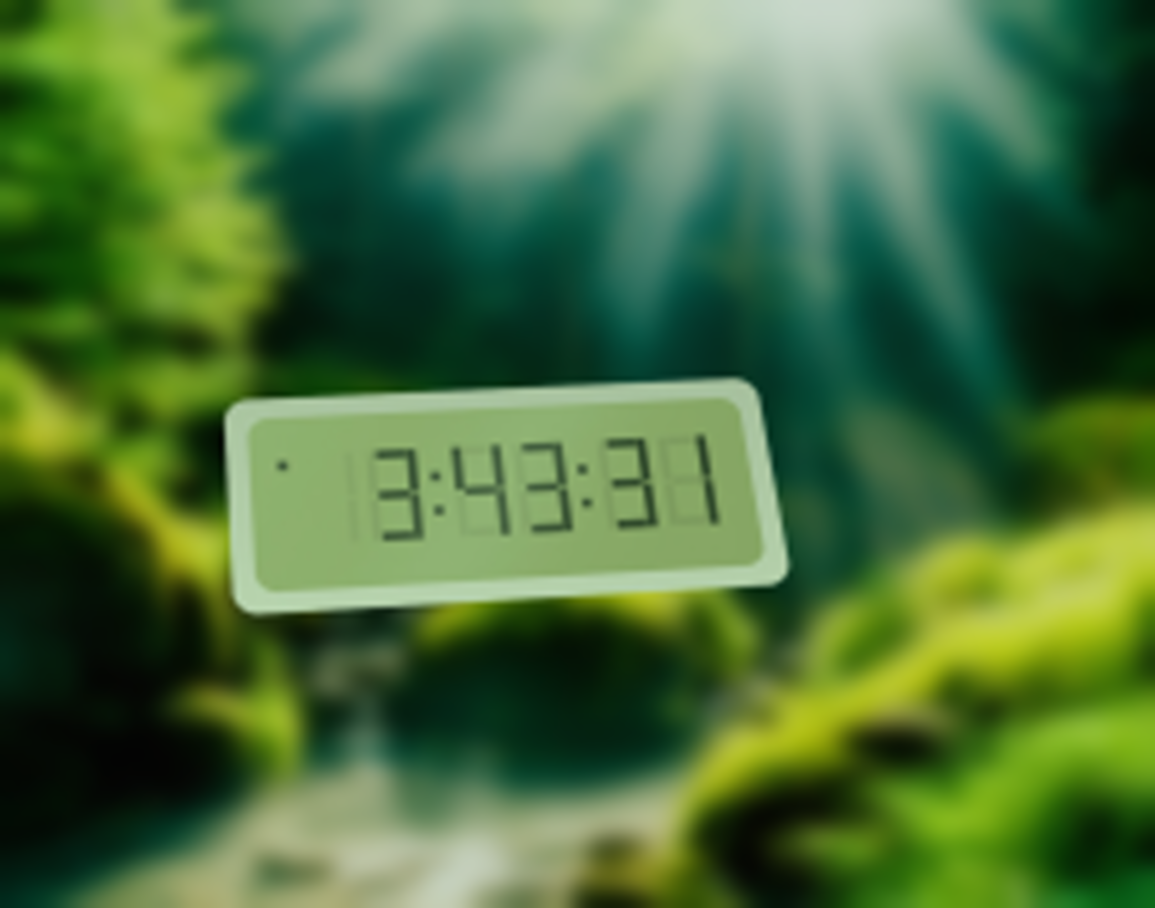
3:43:31
